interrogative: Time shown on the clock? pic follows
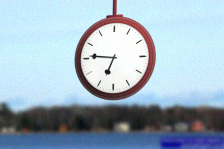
6:46
